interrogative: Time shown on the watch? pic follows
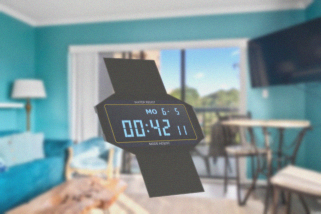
0:42:11
